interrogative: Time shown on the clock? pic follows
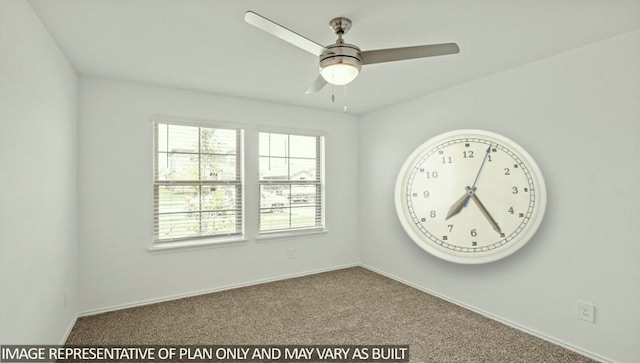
7:25:04
